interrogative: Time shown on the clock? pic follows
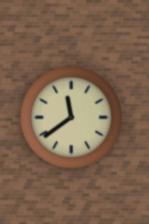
11:39
